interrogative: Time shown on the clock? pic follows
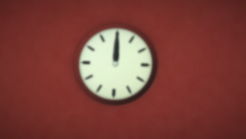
12:00
